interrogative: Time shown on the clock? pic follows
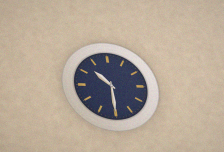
10:30
